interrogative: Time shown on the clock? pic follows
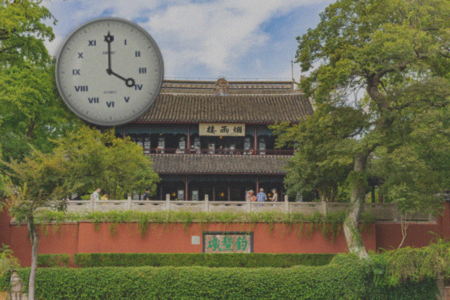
4:00
